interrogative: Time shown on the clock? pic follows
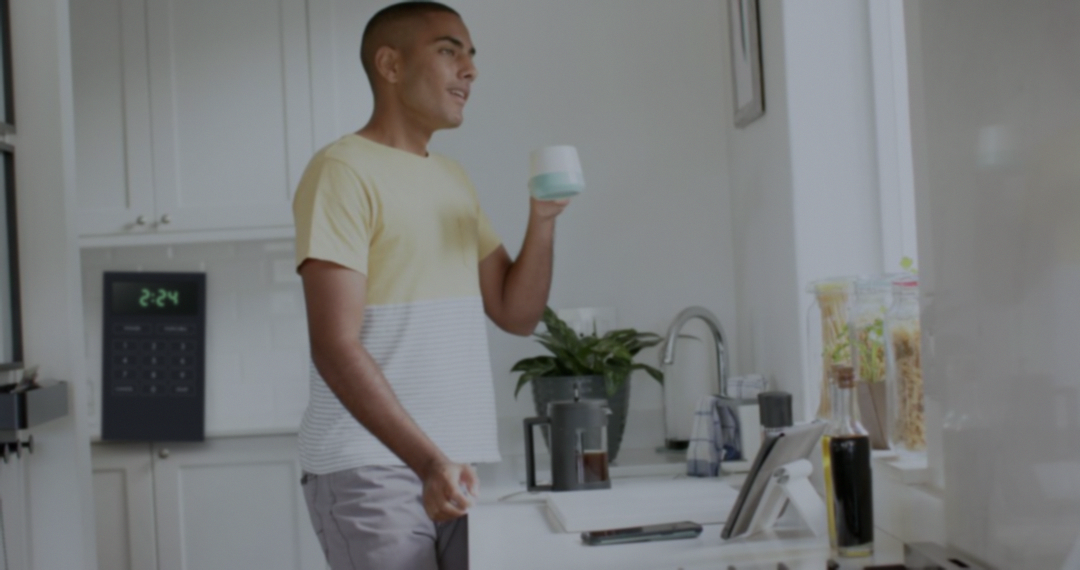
2:24
